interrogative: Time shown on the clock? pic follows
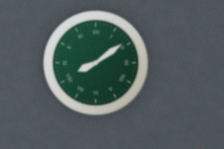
8:09
